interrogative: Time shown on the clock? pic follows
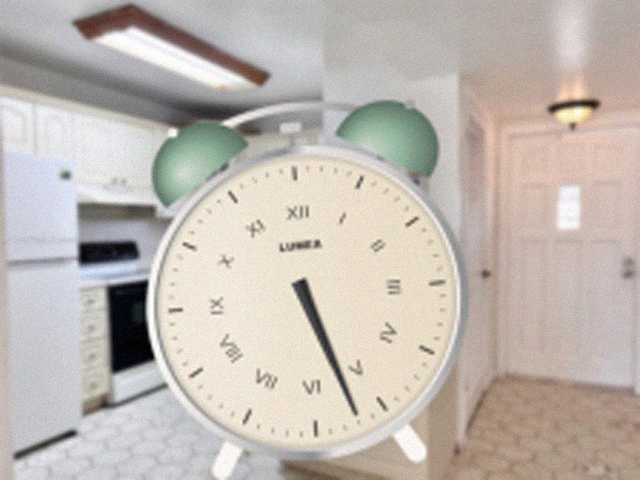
5:27
